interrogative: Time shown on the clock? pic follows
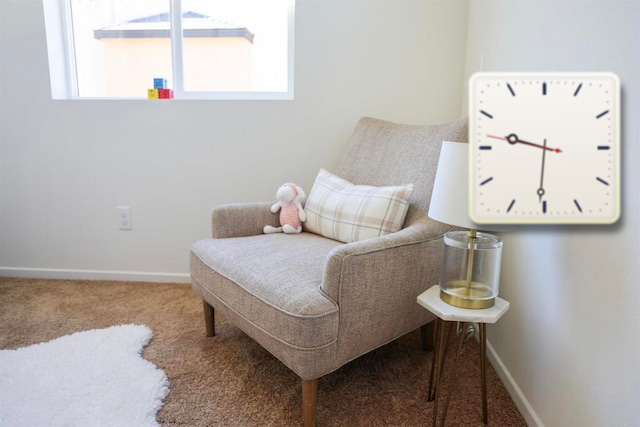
9:30:47
